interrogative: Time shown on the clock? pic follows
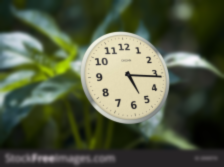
5:16
